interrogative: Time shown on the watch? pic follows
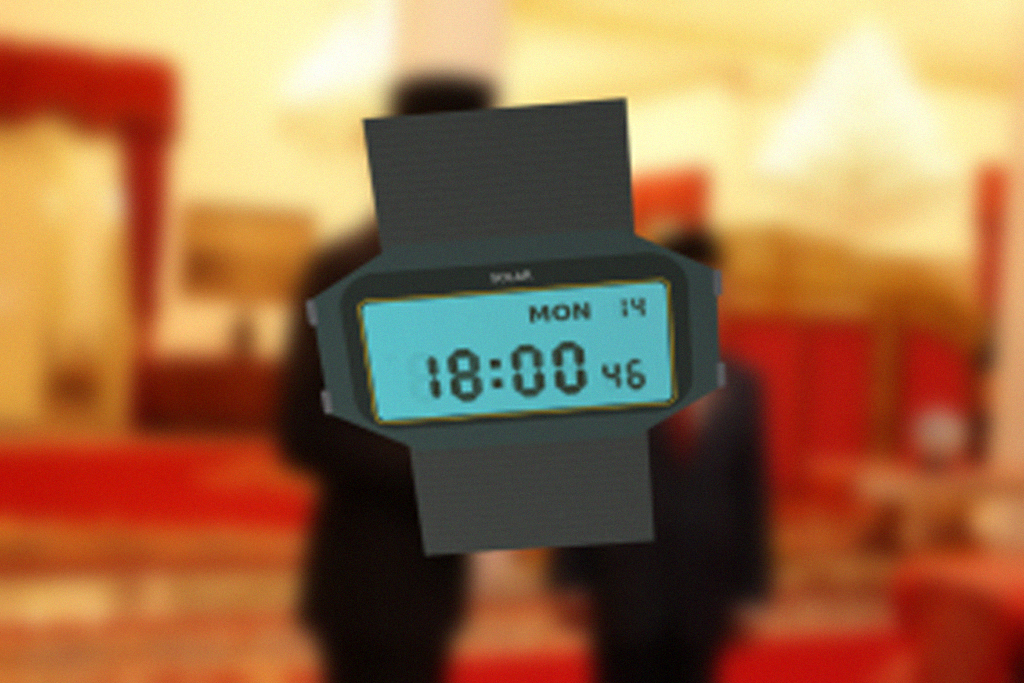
18:00:46
